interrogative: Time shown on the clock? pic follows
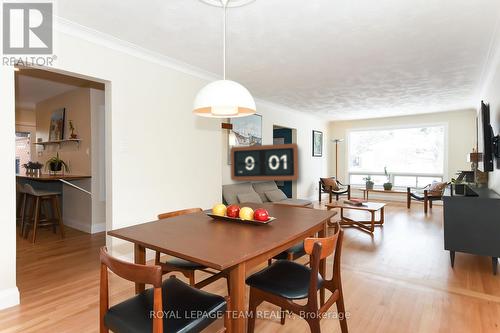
9:01
